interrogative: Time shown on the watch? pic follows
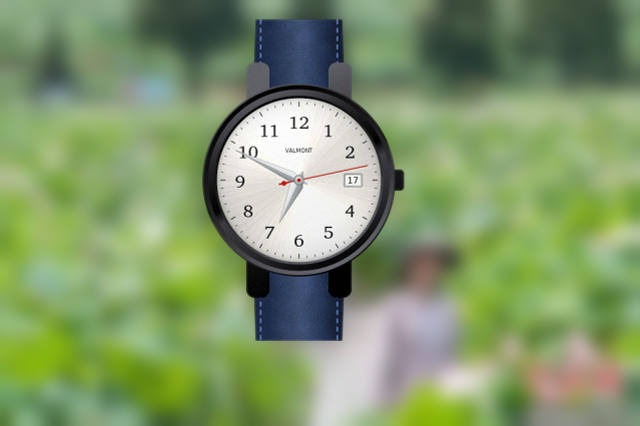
6:49:13
